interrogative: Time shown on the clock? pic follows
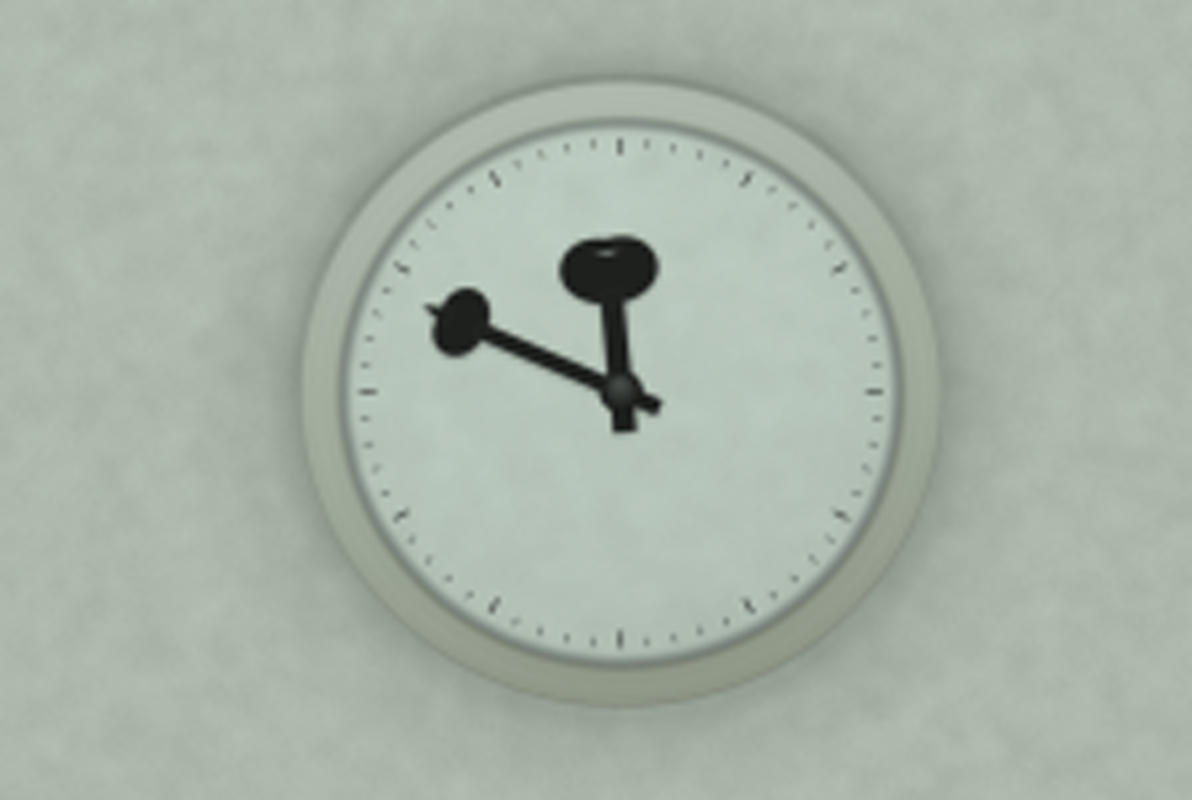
11:49
